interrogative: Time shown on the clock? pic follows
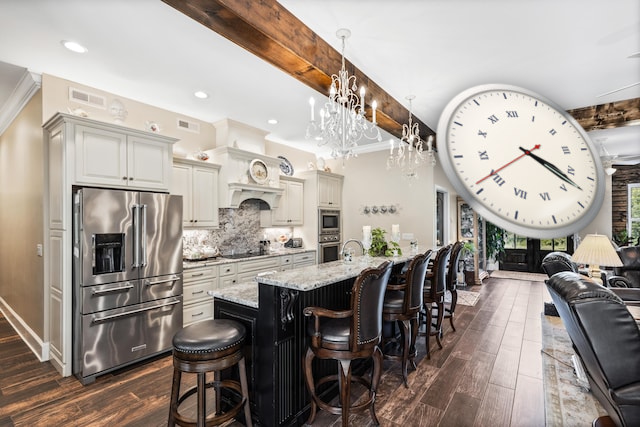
4:22:41
